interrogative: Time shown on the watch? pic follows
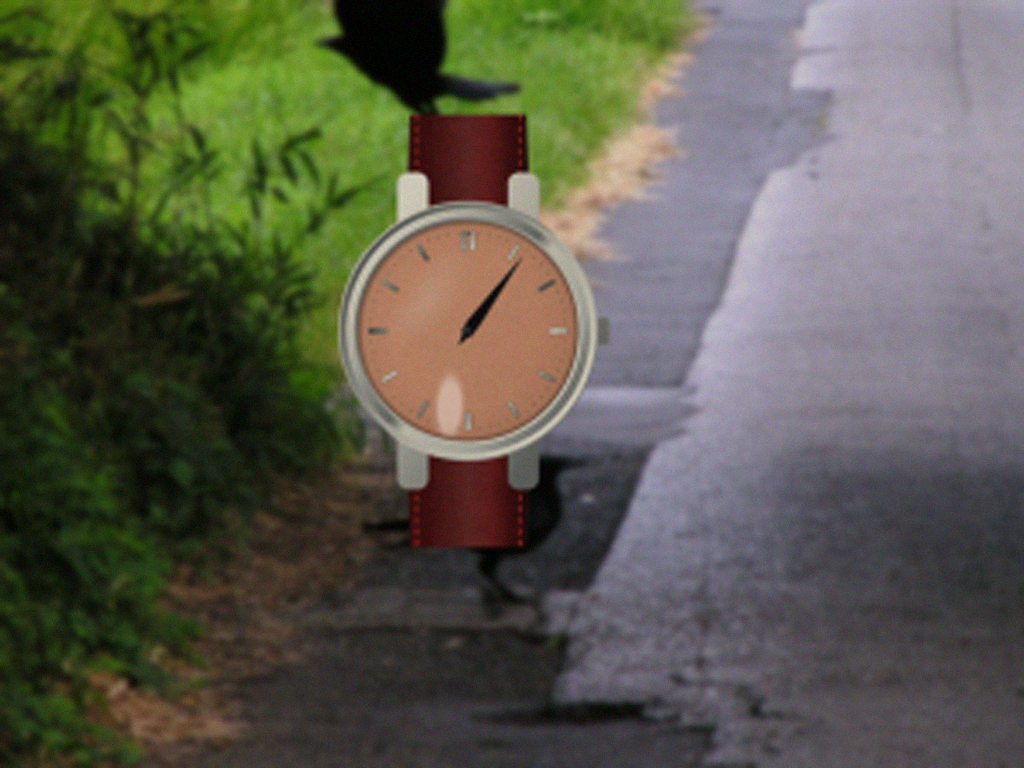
1:06
